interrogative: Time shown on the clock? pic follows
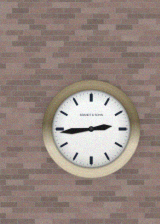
2:44
